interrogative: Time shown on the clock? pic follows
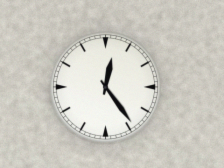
12:24
